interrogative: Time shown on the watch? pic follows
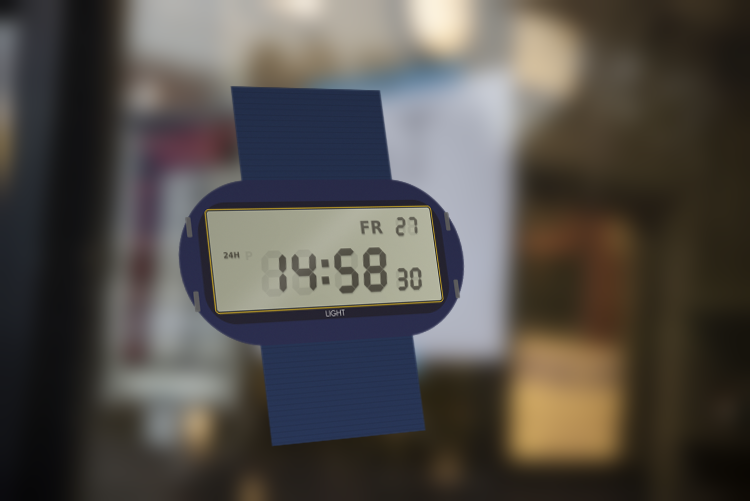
14:58:30
